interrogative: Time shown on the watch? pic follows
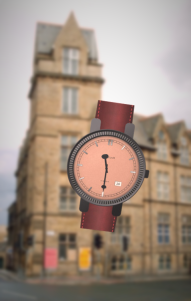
11:30
